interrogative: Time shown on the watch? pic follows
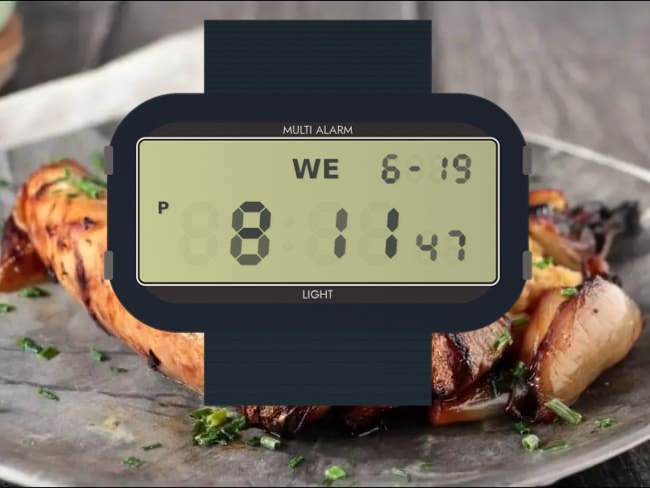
8:11:47
